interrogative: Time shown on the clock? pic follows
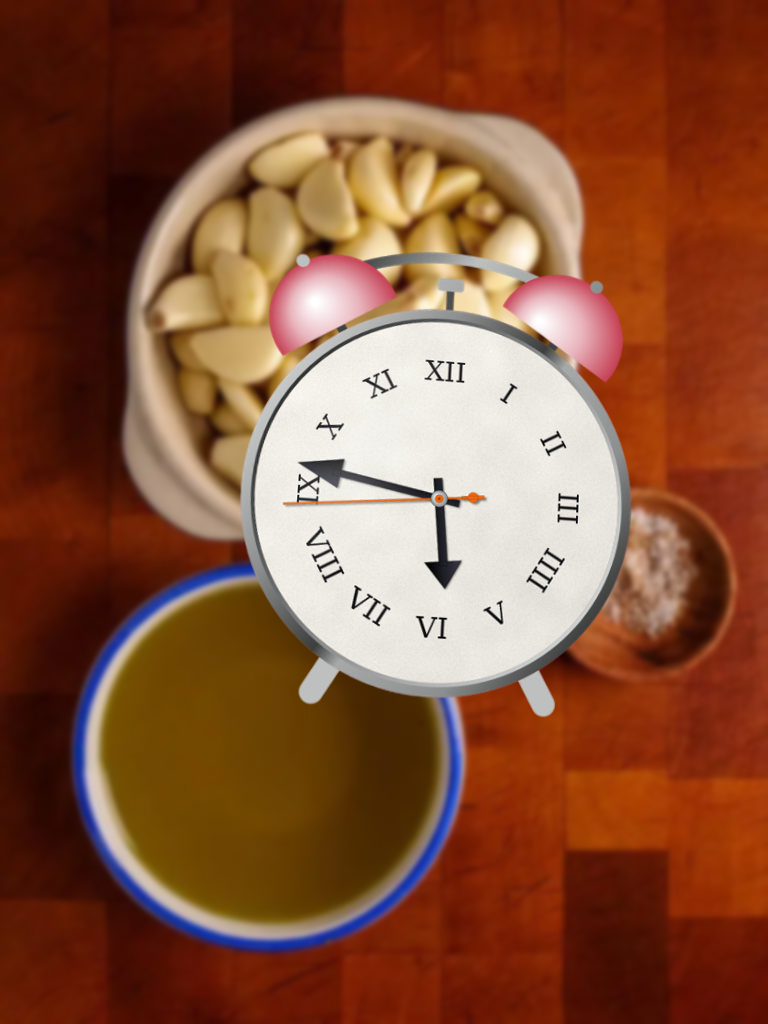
5:46:44
